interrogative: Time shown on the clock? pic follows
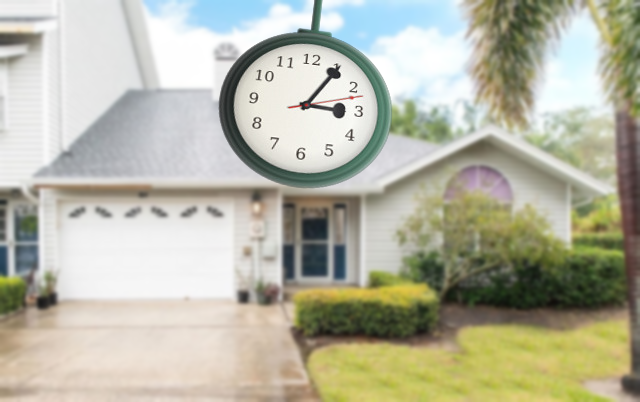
3:05:12
